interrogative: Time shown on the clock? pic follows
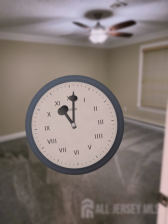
11:01
